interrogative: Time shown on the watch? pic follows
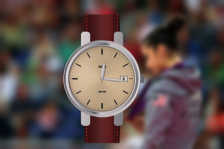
12:16
